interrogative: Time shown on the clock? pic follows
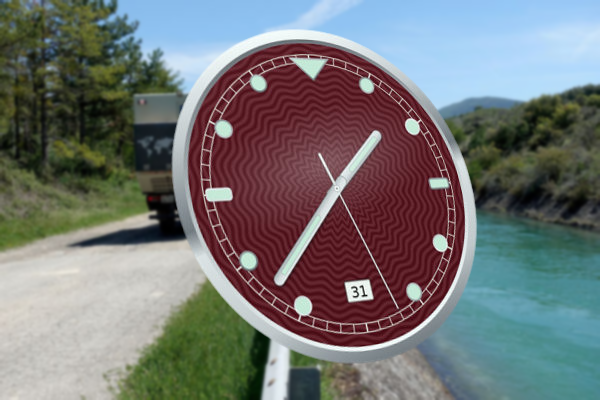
1:37:27
